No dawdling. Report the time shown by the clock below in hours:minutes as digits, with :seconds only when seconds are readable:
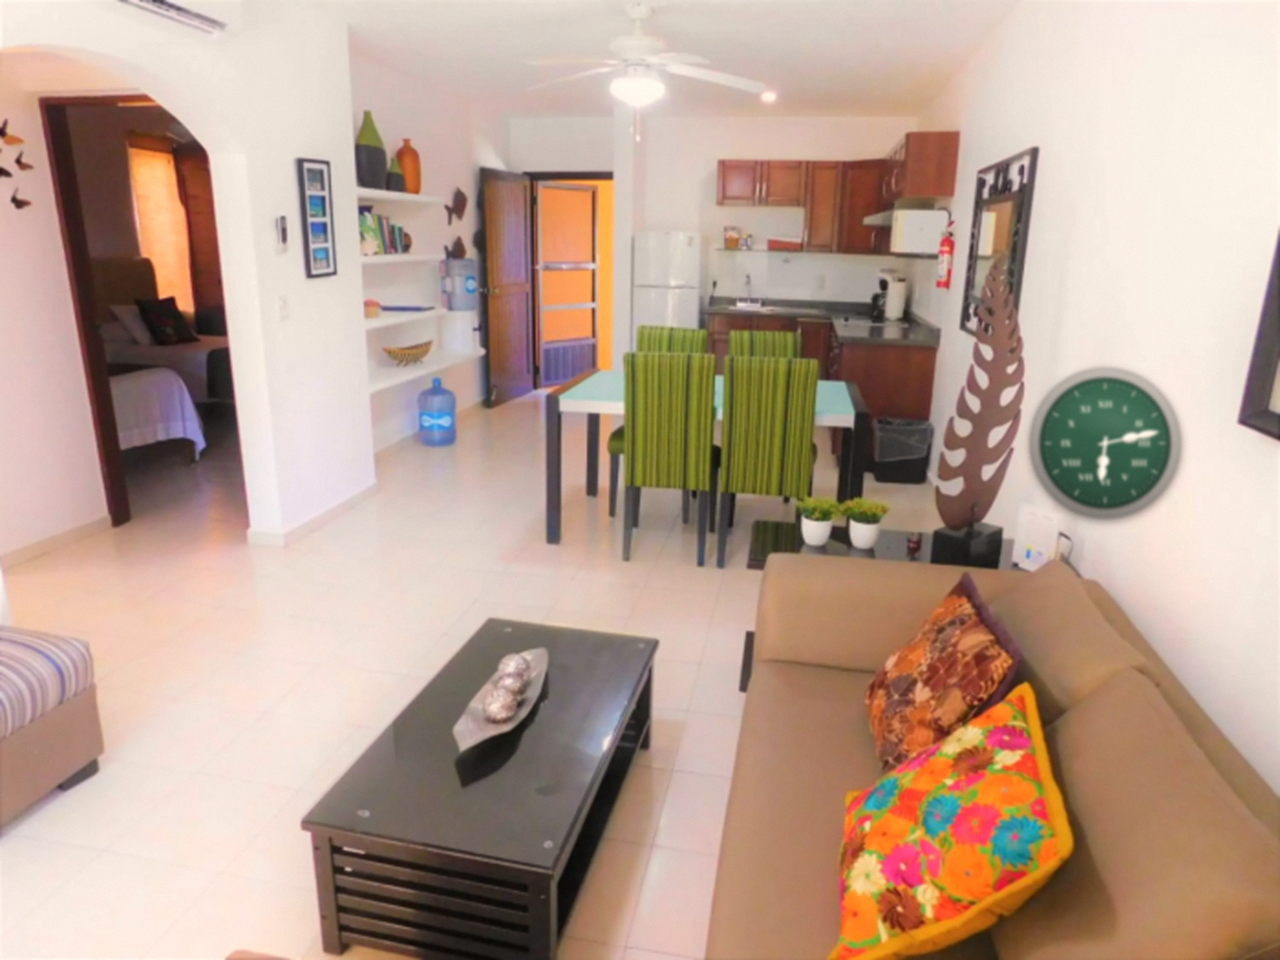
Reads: 6:13
